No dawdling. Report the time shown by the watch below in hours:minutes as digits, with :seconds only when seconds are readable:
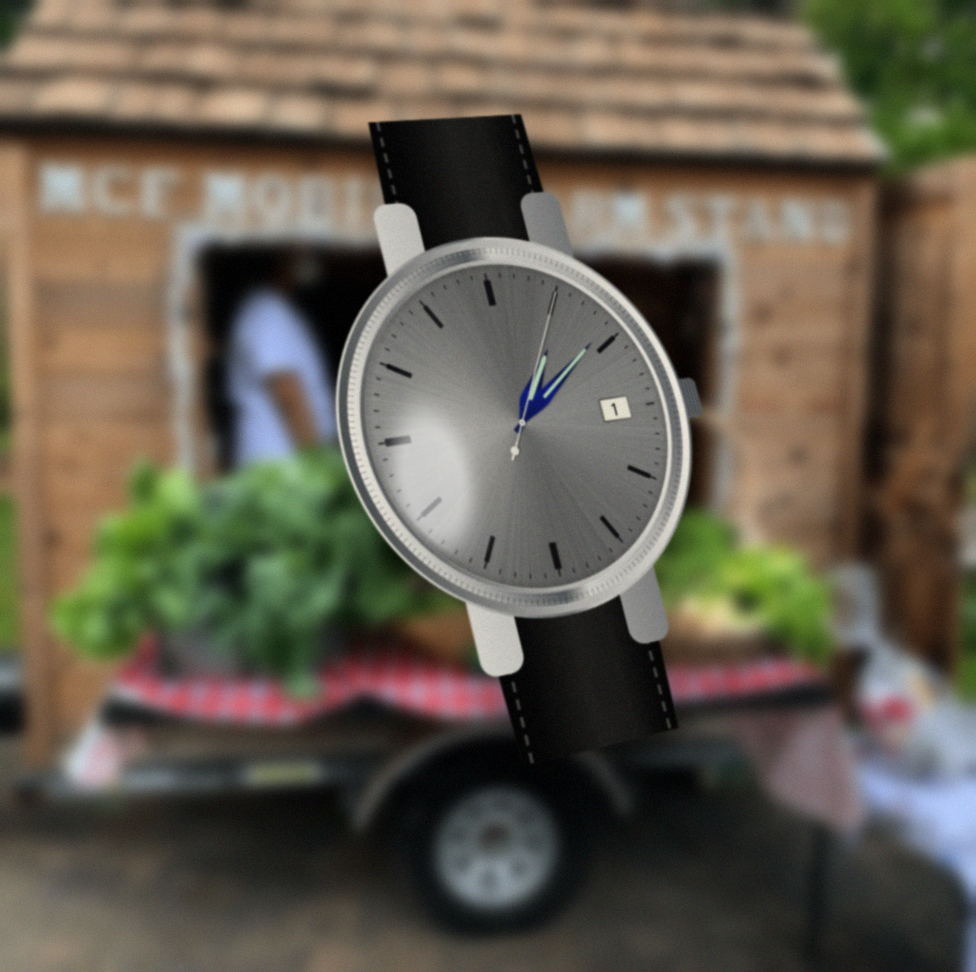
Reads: 1:09:05
